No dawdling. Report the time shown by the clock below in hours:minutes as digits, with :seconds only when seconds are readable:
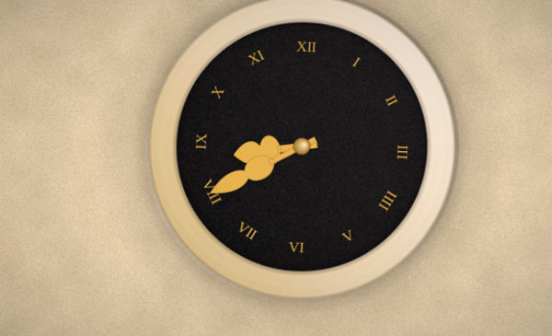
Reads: 8:40
